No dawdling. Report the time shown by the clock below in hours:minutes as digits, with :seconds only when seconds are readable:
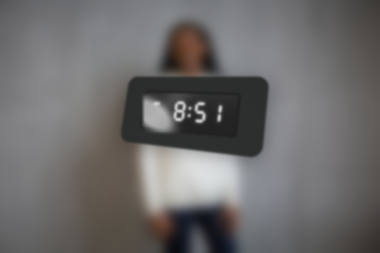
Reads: 8:51
